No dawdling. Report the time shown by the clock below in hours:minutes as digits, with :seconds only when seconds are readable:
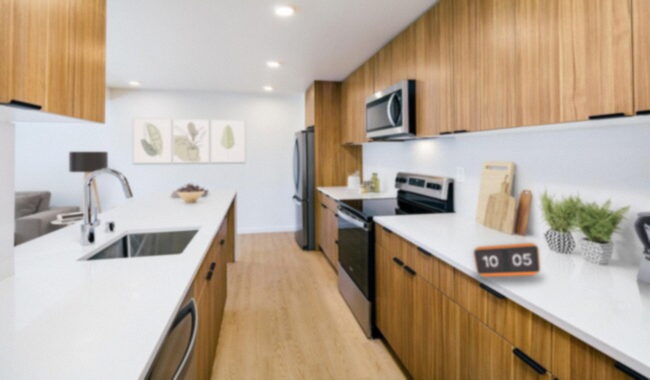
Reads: 10:05
